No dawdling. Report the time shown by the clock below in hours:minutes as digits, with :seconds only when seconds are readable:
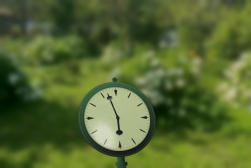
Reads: 5:57
